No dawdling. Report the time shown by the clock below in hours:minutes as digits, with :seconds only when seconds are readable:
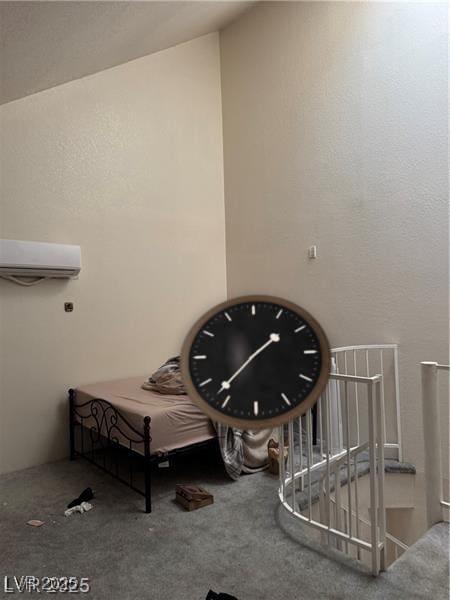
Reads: 1:37
